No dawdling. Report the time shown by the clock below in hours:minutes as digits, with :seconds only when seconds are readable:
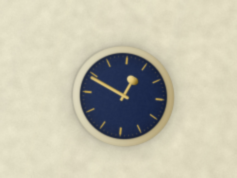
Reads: 12:49
